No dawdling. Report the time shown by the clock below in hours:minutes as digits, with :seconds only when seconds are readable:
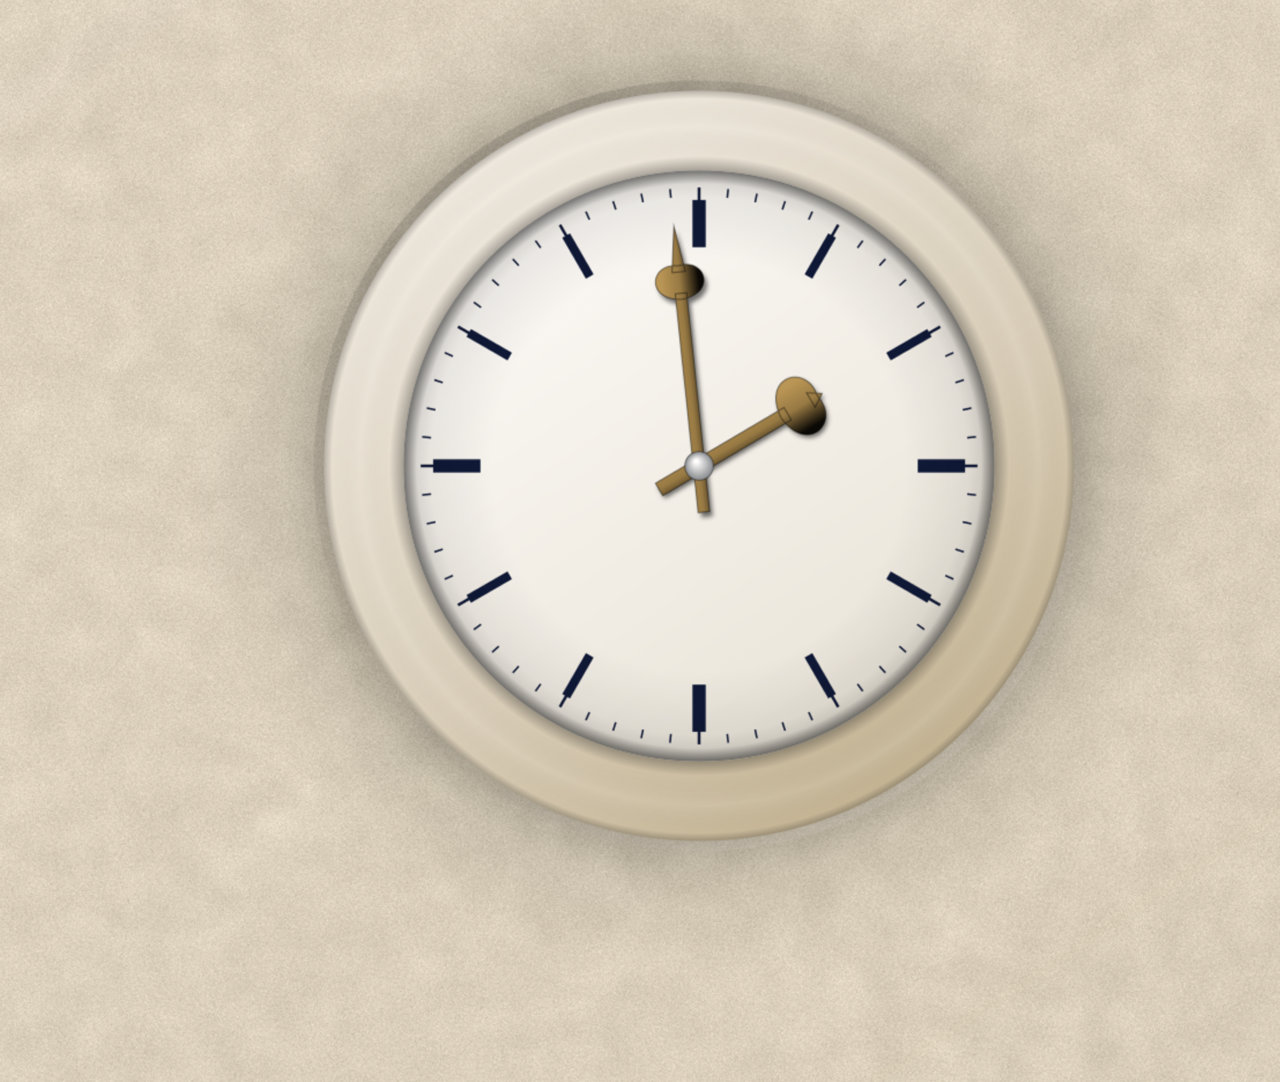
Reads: 1:59
